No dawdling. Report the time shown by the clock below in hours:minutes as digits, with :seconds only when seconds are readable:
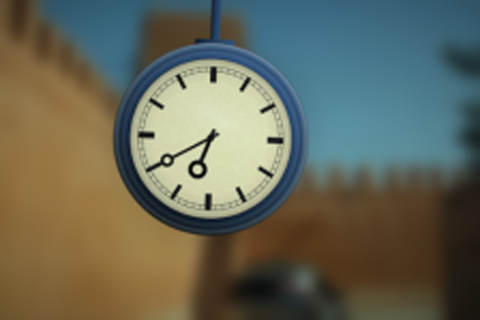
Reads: 6:40
